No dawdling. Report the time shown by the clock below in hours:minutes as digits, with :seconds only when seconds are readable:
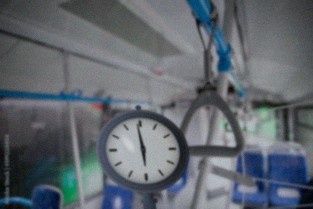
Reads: 5:59
